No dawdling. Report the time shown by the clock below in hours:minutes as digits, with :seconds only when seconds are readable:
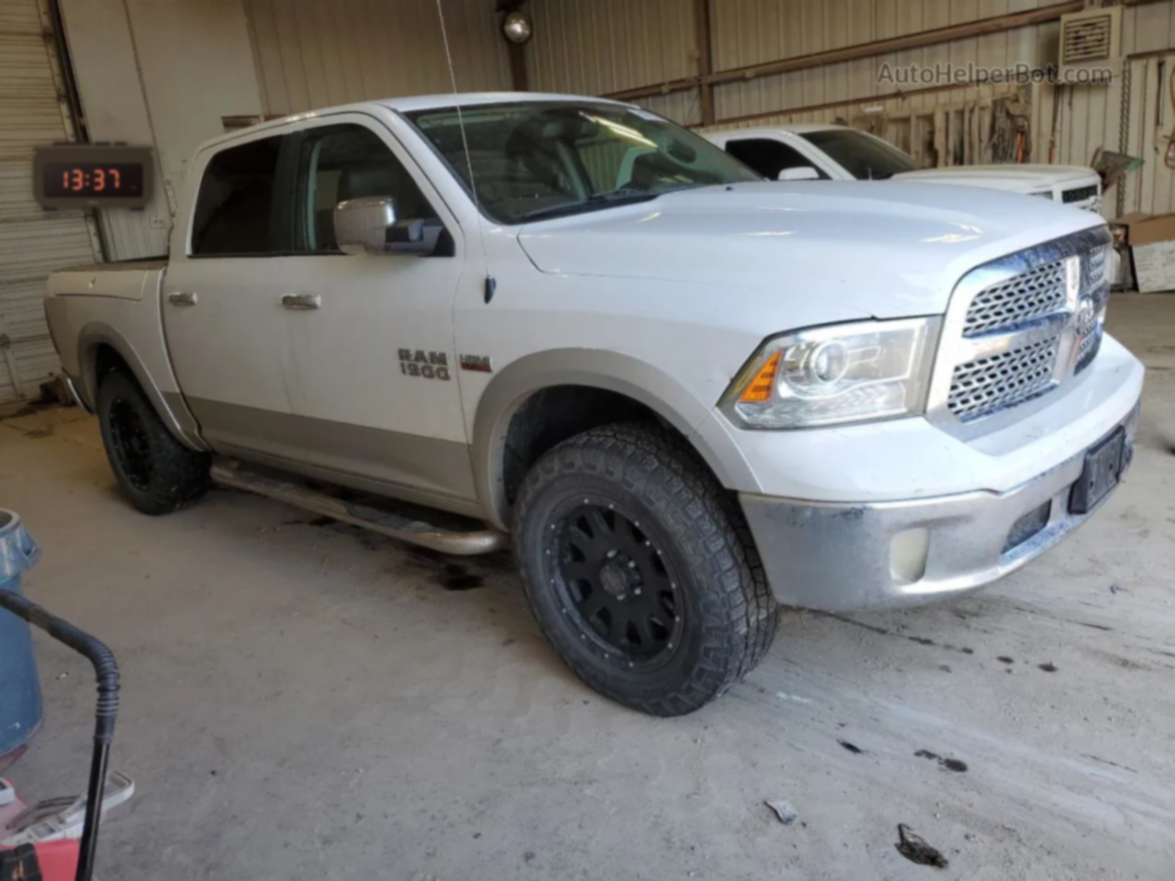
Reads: 13:37
